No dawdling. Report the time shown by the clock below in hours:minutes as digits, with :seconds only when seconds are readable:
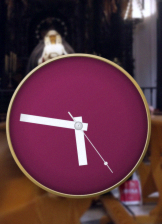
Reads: 5:46:24
